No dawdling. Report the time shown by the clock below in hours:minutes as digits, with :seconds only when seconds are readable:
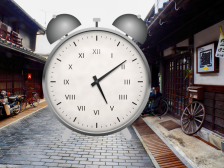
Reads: 5:09
